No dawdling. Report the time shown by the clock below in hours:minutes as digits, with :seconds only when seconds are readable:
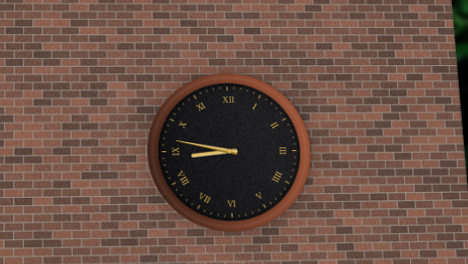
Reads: 8:47
